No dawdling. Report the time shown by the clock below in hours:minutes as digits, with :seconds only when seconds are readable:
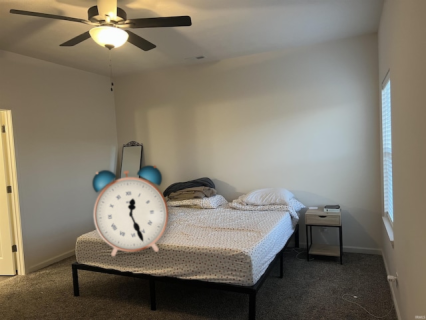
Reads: 12:27
